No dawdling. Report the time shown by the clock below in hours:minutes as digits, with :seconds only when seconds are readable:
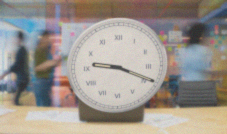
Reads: 9:19
